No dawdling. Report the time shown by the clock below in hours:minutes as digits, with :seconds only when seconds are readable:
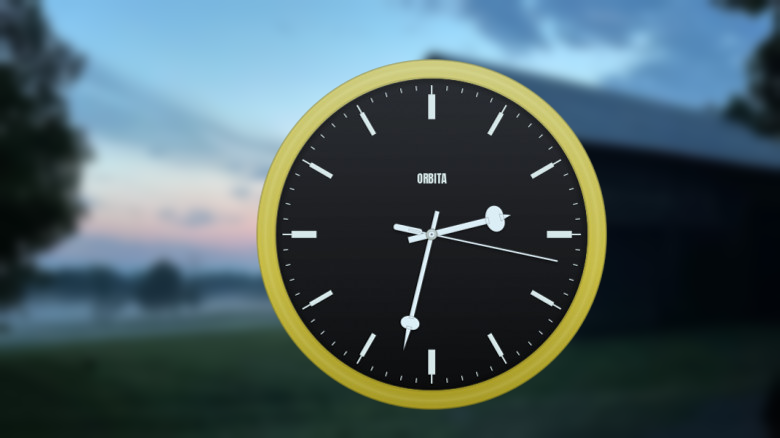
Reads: 2:32:17
